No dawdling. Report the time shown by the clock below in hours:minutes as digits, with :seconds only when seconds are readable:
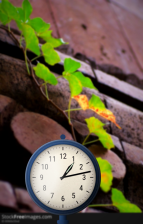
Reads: 1:13
